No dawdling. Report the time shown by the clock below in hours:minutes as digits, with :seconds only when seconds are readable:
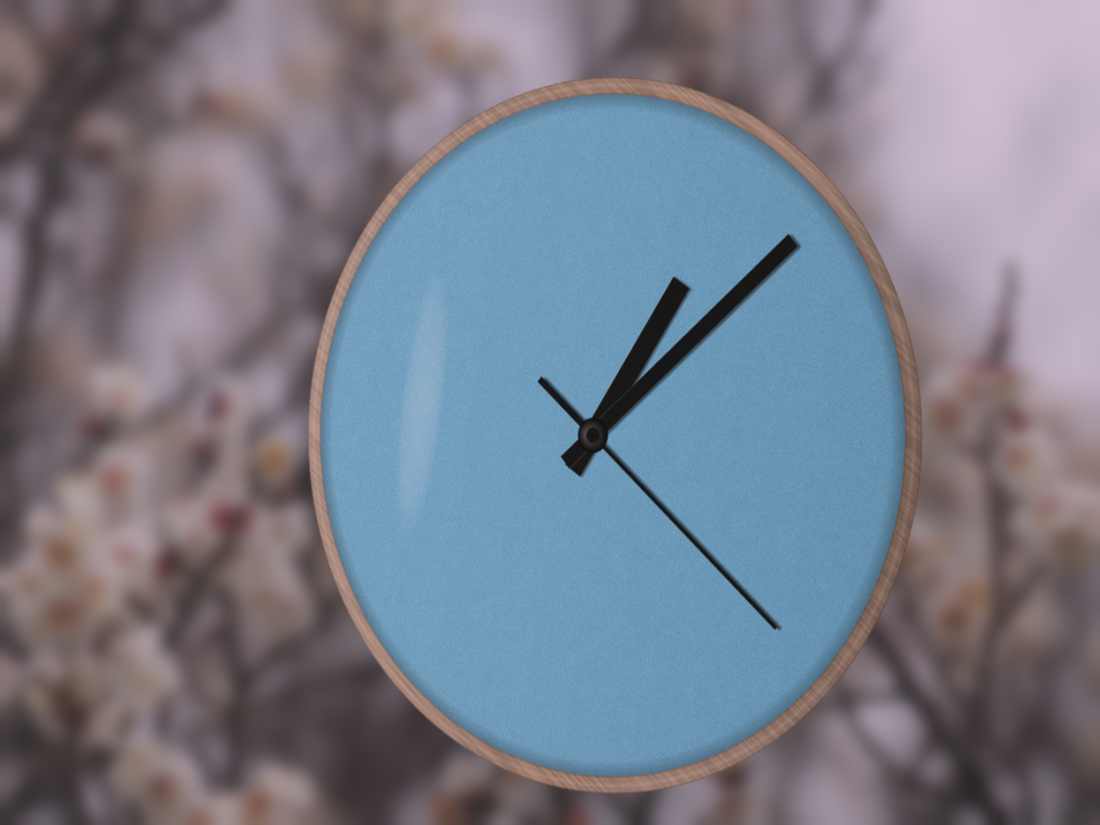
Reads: 1:08:22
